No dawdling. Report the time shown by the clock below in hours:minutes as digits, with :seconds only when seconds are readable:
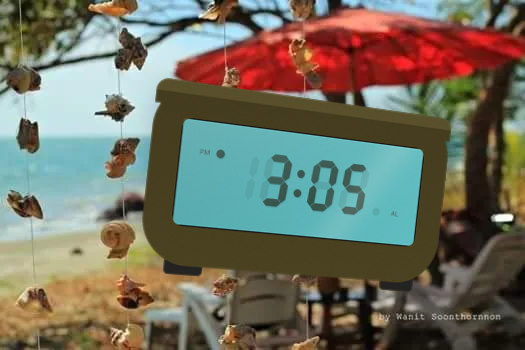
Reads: 3:05
